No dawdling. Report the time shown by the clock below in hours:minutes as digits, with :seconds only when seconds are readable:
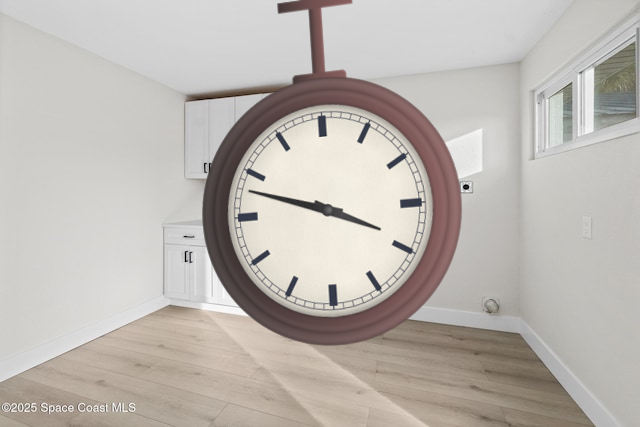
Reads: 3:48
